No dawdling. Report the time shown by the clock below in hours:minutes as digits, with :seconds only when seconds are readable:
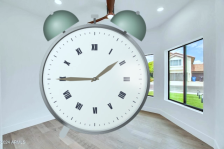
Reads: 1:45
